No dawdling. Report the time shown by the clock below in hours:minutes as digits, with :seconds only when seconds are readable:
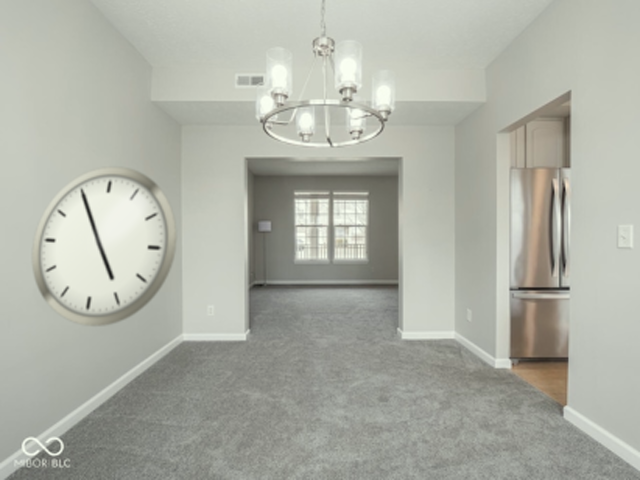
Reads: 4:55
